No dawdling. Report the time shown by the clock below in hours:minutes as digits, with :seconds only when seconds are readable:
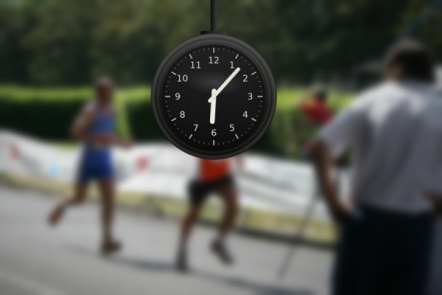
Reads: 6:07
